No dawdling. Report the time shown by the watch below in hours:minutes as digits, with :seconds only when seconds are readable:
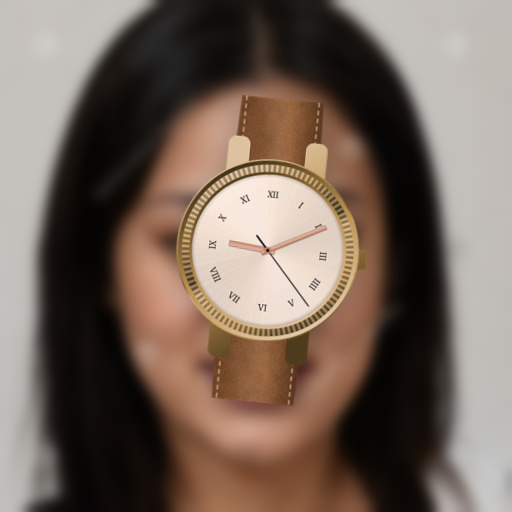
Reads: 9:10:23
